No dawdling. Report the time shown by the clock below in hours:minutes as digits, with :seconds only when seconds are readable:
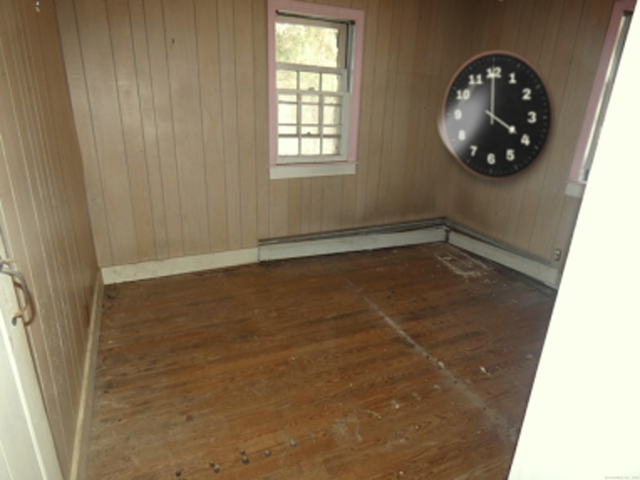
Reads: 4:00
